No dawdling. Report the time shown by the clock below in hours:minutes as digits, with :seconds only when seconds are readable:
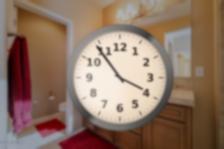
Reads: 3:54
